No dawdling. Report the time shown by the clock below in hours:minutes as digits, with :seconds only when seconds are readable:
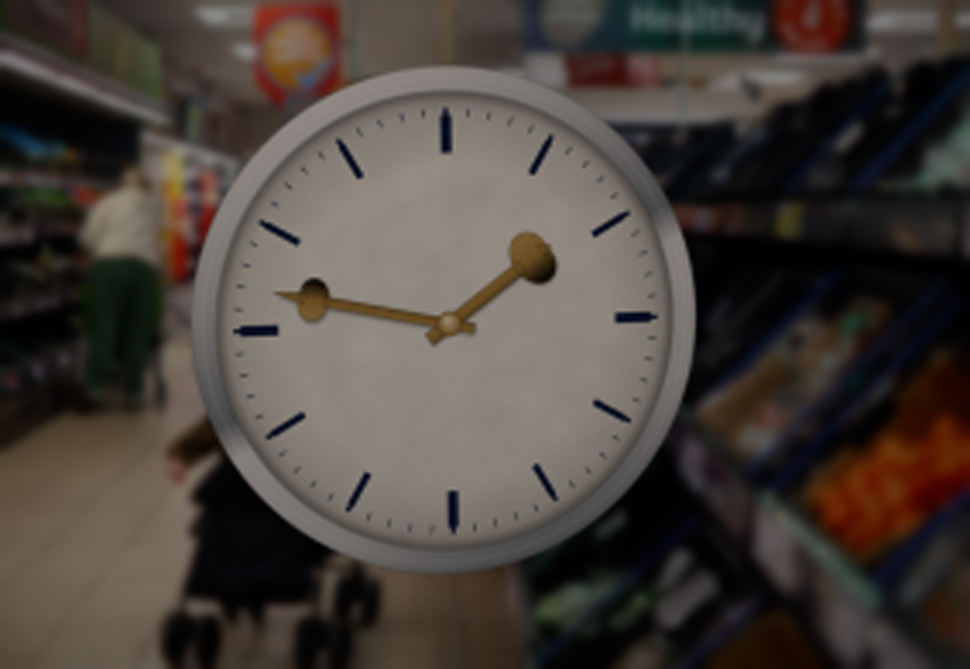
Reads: 1:47
